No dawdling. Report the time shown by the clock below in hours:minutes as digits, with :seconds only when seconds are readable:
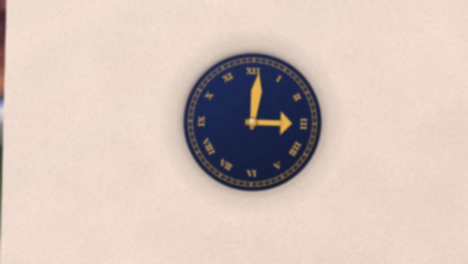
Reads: 3:01
